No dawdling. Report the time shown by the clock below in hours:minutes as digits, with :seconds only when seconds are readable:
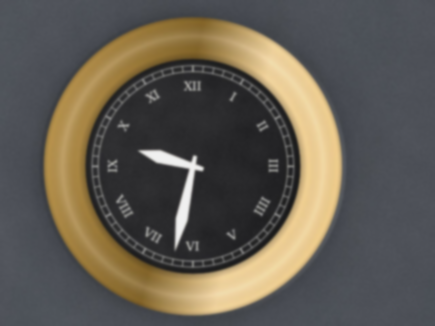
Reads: 9:32
